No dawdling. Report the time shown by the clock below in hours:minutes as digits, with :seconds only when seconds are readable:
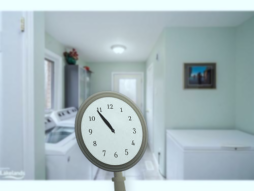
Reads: 10:54
